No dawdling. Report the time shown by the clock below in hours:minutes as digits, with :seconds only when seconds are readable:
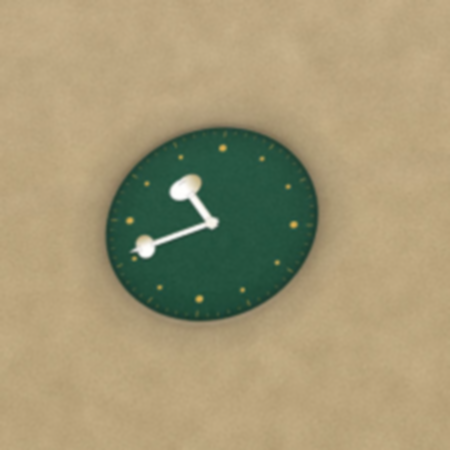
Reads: 10:41
